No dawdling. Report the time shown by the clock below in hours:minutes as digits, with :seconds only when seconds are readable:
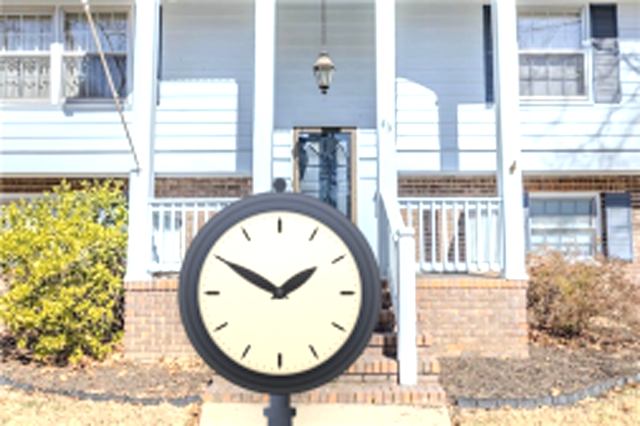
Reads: 1:50
